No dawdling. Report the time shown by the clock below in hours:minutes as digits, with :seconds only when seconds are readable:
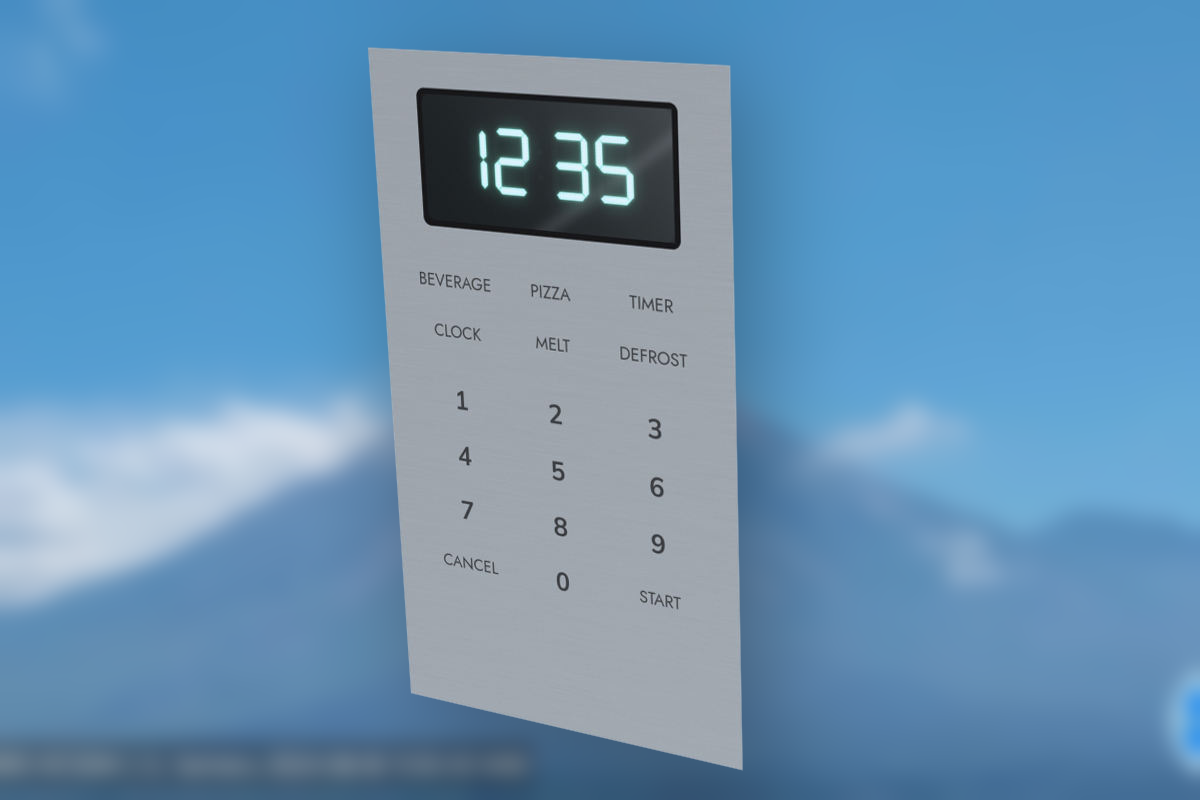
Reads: 12:35
